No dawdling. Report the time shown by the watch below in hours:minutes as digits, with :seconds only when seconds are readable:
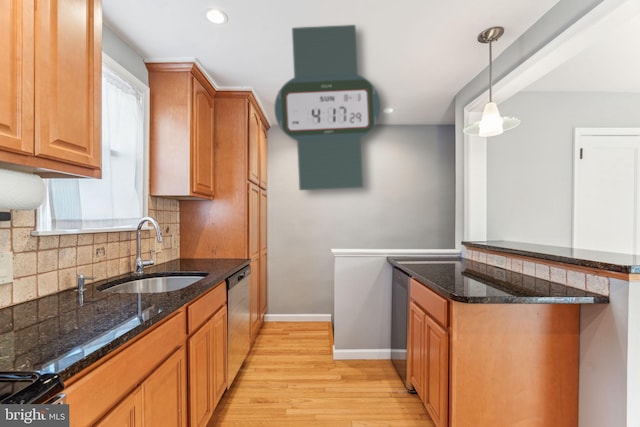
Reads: 4:17:29
